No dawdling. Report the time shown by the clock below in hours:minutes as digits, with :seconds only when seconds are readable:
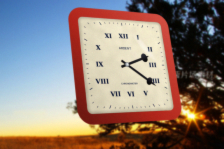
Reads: 2:21
